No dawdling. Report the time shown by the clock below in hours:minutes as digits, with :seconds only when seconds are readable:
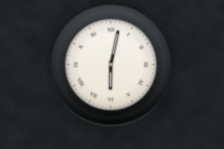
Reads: 6:02
